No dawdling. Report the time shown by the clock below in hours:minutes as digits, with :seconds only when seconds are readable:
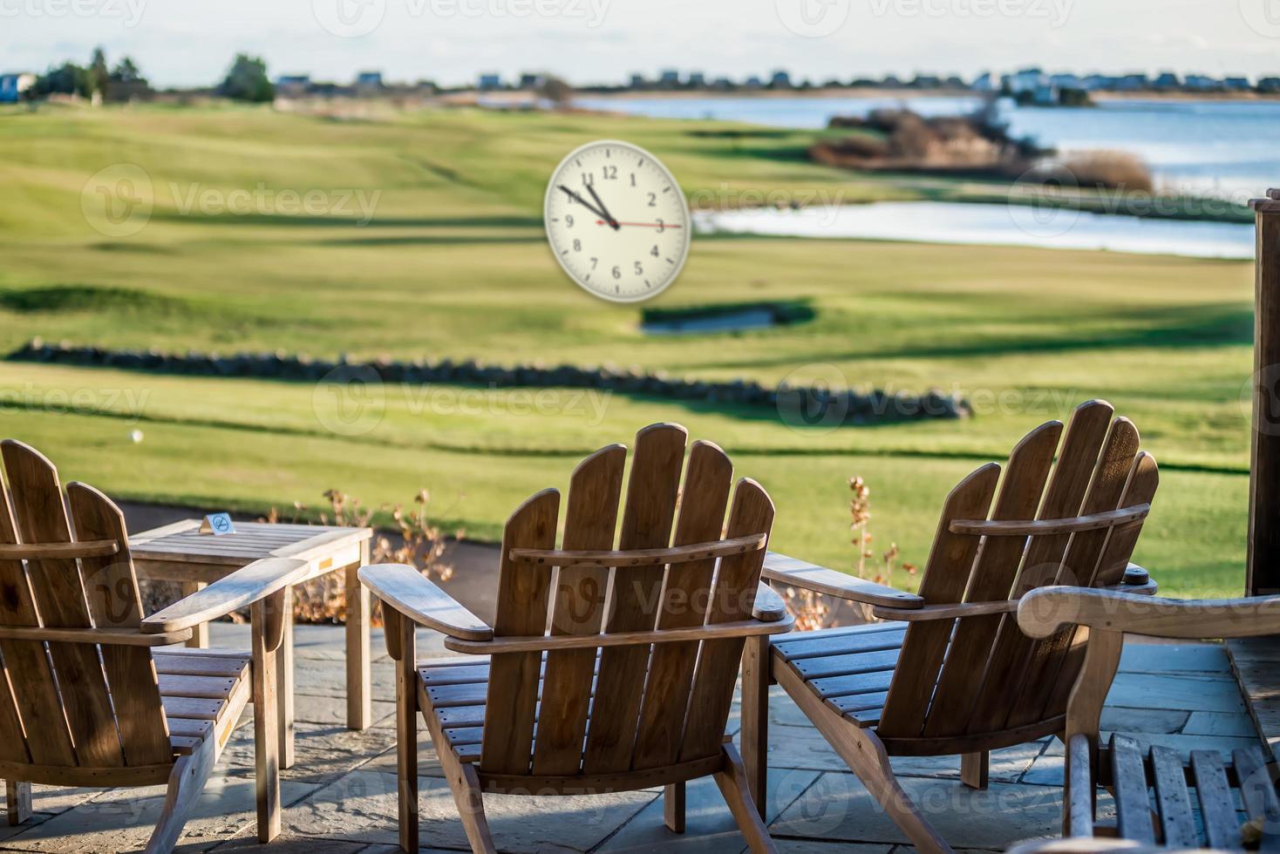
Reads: 10:50:15
